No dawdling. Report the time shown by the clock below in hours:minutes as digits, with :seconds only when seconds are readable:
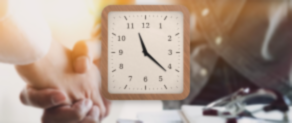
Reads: 11:22
